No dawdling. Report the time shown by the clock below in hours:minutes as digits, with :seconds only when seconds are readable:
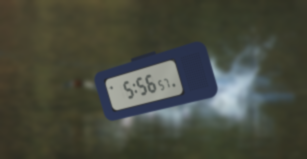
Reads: 5:56
